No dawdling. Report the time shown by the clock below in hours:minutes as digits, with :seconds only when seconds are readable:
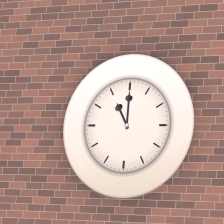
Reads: 11:00
